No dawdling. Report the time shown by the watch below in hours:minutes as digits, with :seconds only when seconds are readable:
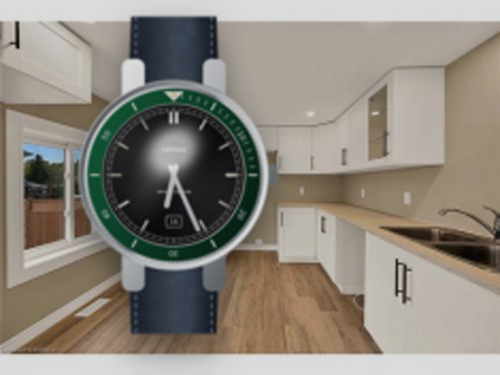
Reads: 6:26
